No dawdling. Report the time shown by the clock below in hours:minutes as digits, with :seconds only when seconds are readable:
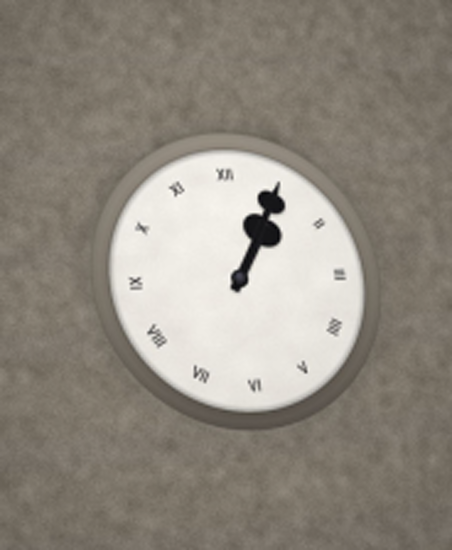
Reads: 1:05
